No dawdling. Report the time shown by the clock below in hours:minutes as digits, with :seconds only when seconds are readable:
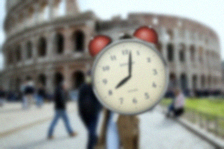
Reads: 8:02
